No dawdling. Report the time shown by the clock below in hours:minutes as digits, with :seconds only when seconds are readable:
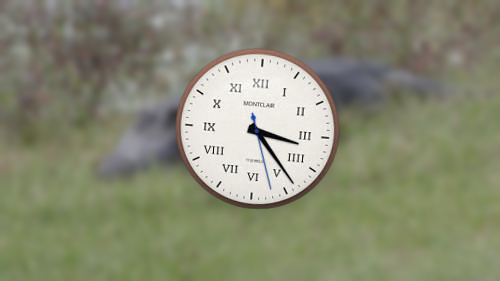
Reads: 3:23:27
